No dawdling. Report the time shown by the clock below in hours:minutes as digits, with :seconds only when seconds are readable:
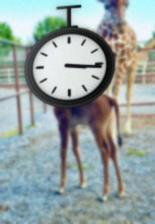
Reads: 3:16
